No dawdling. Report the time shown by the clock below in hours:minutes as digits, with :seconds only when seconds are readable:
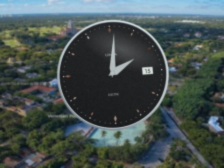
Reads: 2:01
